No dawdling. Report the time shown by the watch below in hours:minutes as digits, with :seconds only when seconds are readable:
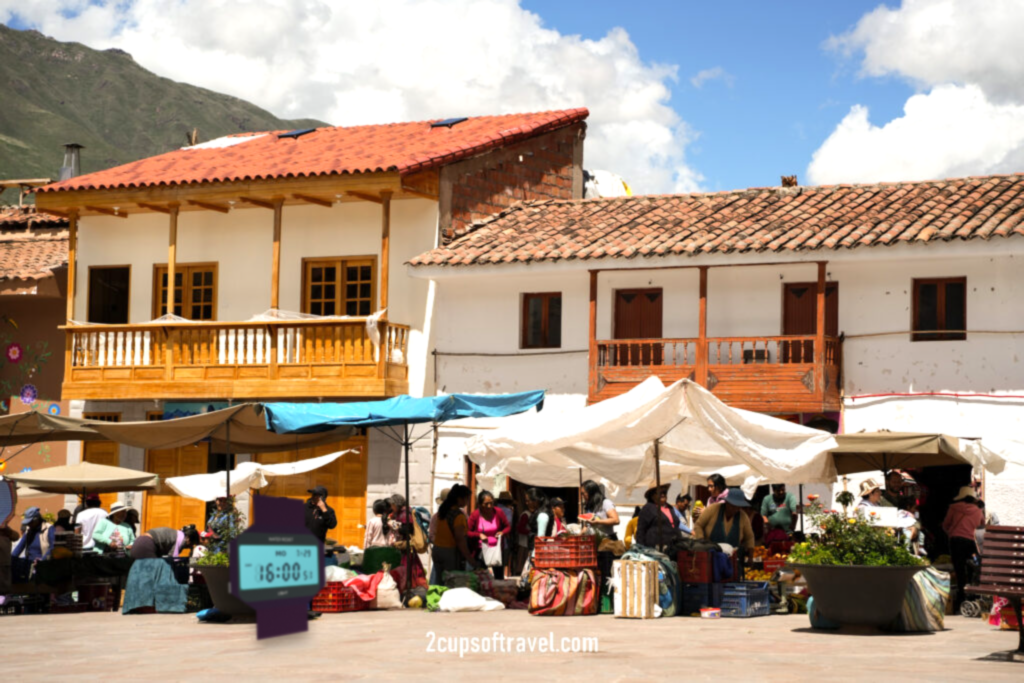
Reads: 16:00
